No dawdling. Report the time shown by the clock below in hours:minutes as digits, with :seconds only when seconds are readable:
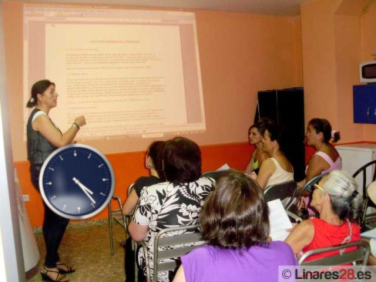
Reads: 4:24
